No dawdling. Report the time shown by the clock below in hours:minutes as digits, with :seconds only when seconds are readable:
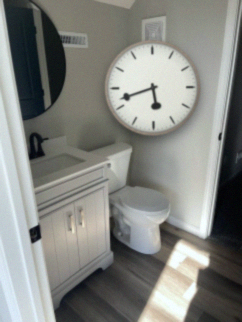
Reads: 5:42
